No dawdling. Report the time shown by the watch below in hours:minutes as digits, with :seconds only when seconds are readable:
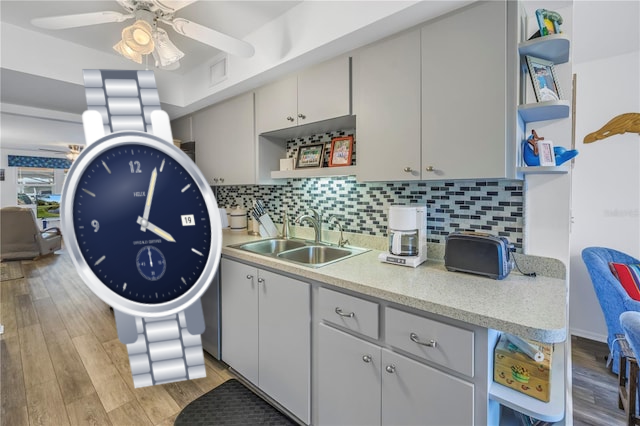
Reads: 4:04
